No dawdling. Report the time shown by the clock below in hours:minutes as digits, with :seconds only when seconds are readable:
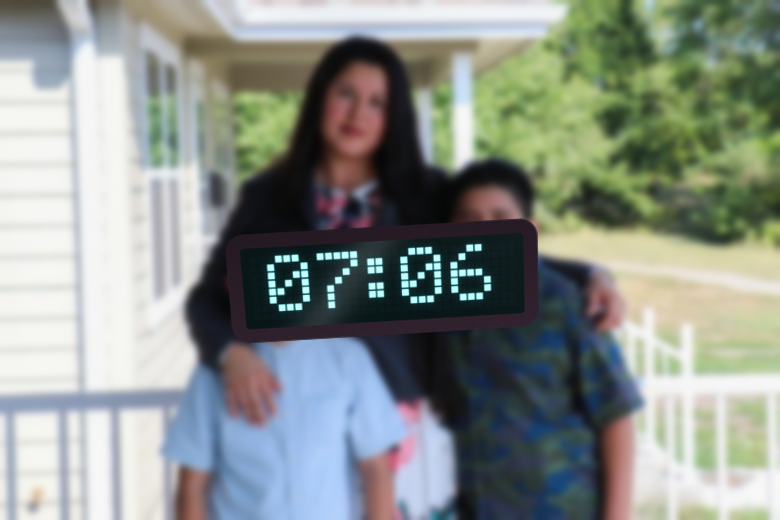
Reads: 7:06
